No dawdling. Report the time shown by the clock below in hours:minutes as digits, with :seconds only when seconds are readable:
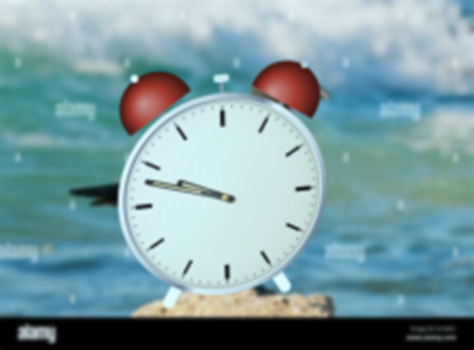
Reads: 9:48
